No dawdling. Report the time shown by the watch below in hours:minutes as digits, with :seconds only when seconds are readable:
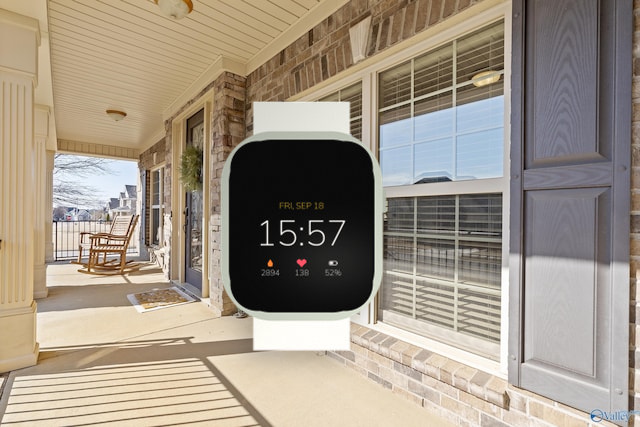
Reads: 15:57
